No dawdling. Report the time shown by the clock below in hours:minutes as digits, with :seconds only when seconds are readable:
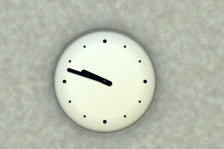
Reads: 9:48
